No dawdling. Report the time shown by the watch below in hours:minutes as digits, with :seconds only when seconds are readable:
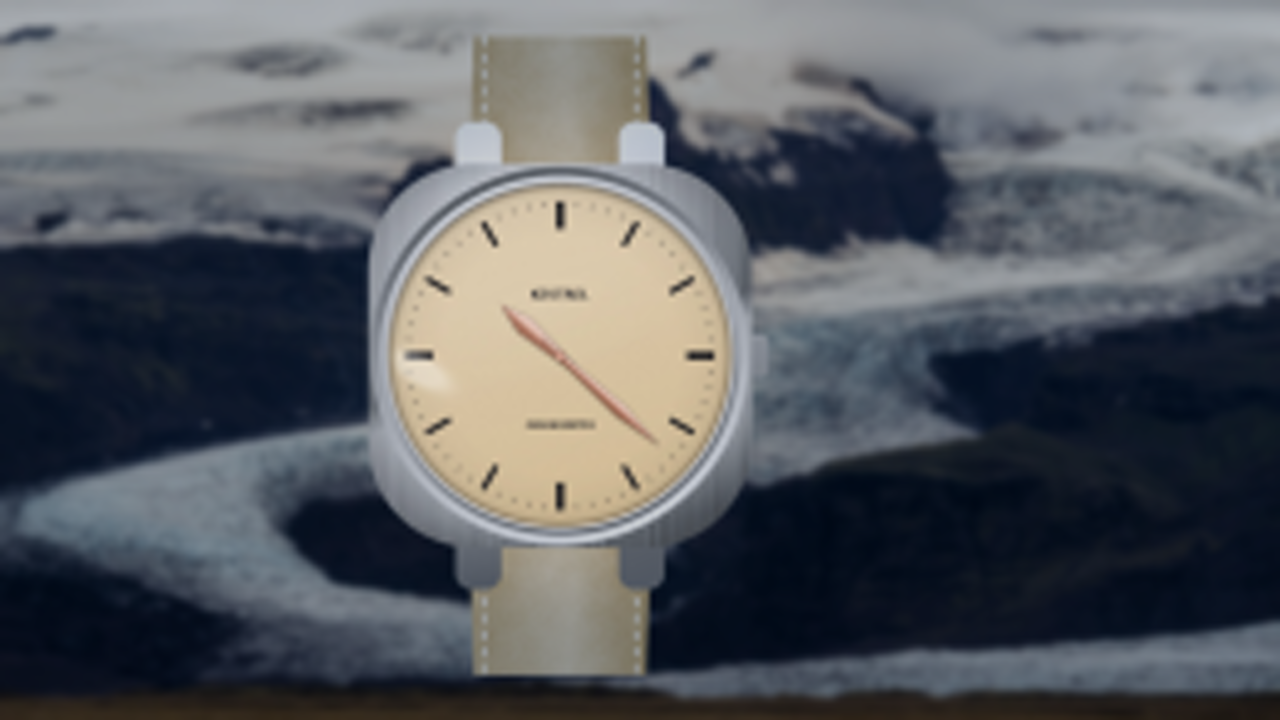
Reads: 10:22
